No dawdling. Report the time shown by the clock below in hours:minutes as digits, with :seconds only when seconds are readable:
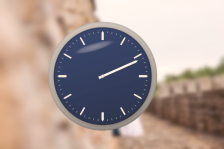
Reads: 2:11
